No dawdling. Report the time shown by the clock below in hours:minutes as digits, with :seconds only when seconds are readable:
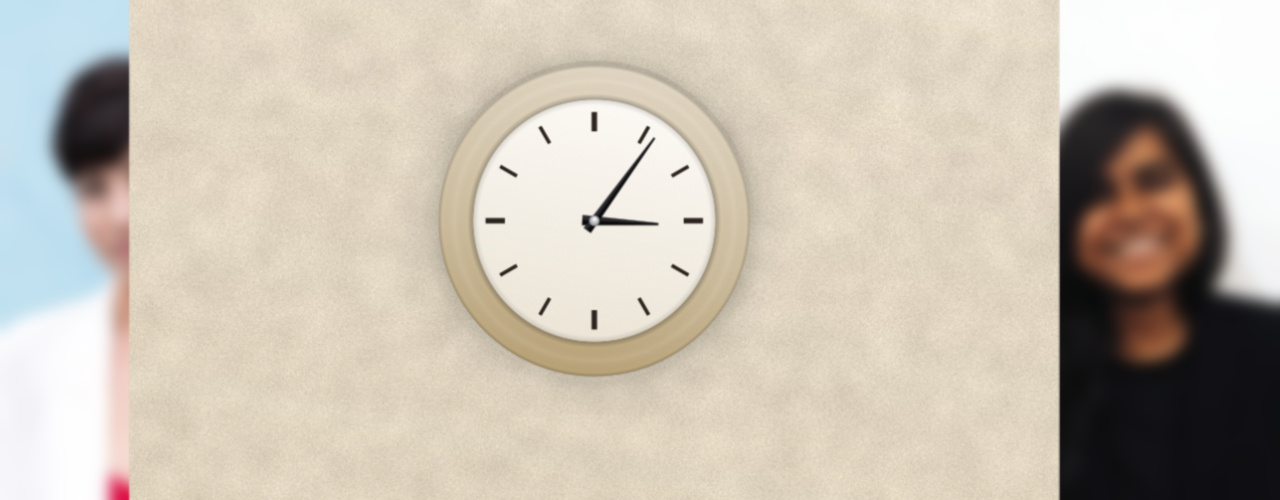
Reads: 3:06
